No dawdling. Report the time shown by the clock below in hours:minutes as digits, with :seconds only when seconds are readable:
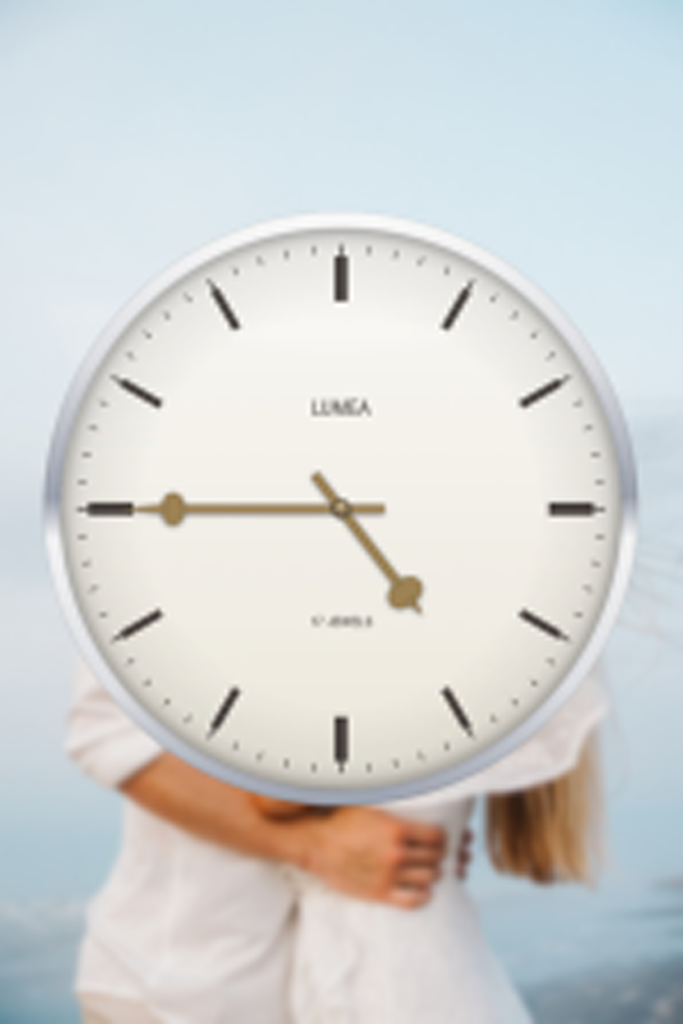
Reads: 4:45
